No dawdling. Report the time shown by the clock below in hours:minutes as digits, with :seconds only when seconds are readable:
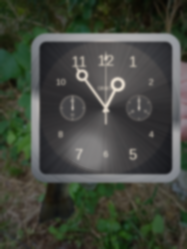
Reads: 12:54
